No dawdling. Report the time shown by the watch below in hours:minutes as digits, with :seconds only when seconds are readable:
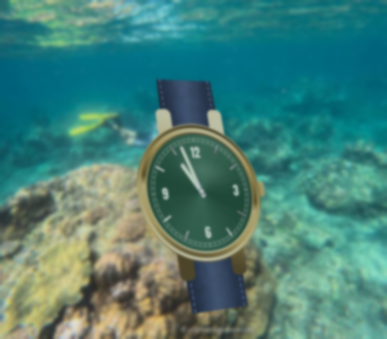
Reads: 10:57
